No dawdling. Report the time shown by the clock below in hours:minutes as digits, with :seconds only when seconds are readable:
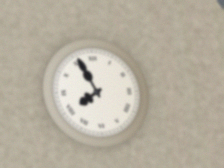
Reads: 7:56
